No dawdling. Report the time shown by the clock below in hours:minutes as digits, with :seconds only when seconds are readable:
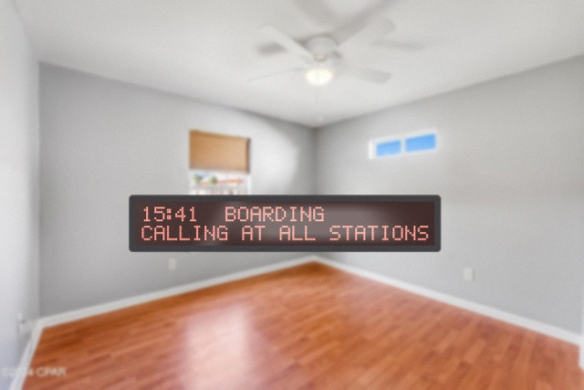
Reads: 15:41
